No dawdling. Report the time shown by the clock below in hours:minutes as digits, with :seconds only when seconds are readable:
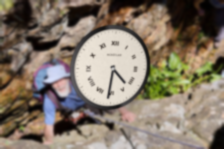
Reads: 4:31
